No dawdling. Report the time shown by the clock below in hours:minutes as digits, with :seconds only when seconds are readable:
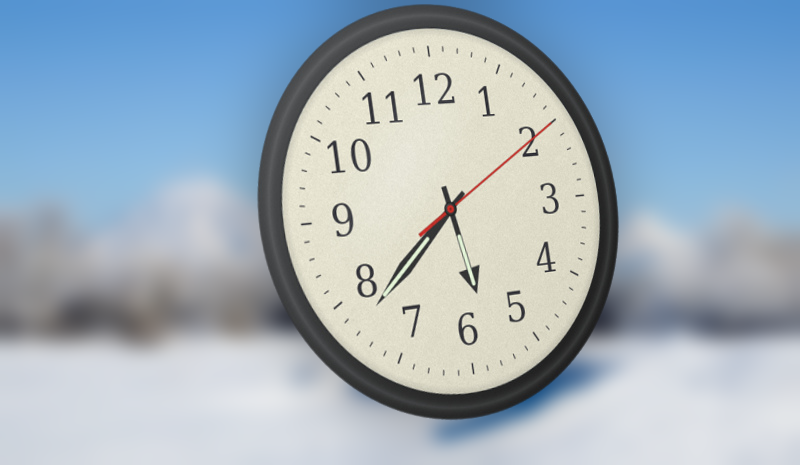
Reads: 5:38:10
